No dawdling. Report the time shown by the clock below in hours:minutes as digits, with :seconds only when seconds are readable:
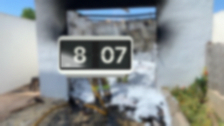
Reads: 8:07
